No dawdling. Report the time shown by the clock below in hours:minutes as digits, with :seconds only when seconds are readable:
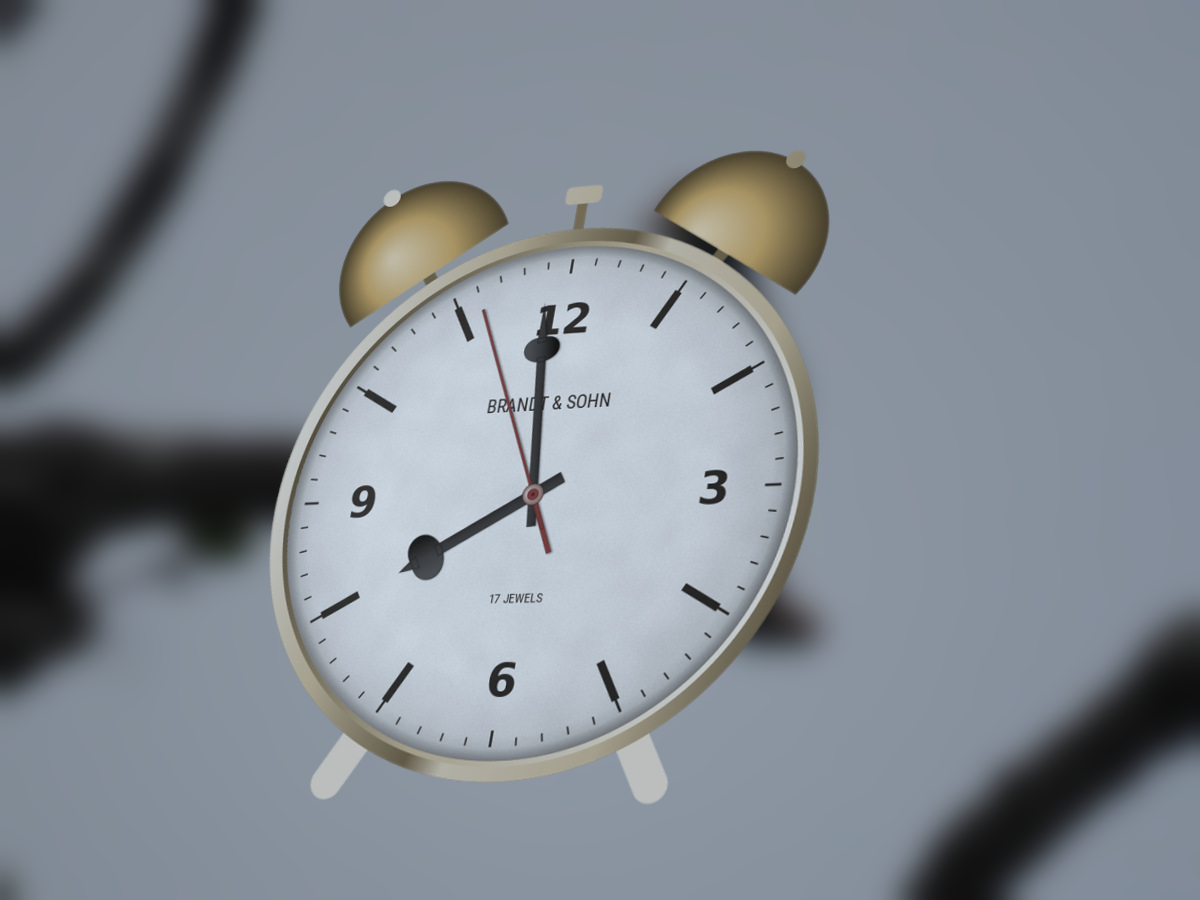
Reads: 7:58:56
